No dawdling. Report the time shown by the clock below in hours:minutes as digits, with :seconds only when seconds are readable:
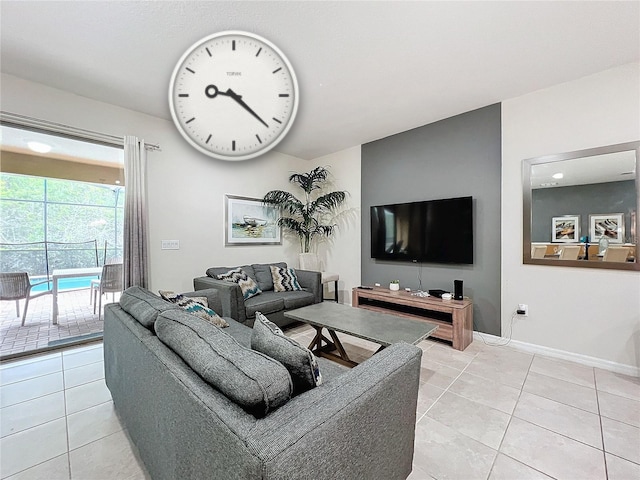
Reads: 9:22
